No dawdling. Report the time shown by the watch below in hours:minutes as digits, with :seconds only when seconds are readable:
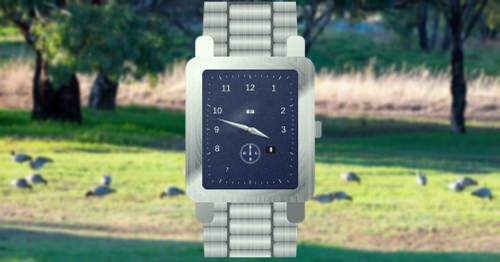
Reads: 3:48
